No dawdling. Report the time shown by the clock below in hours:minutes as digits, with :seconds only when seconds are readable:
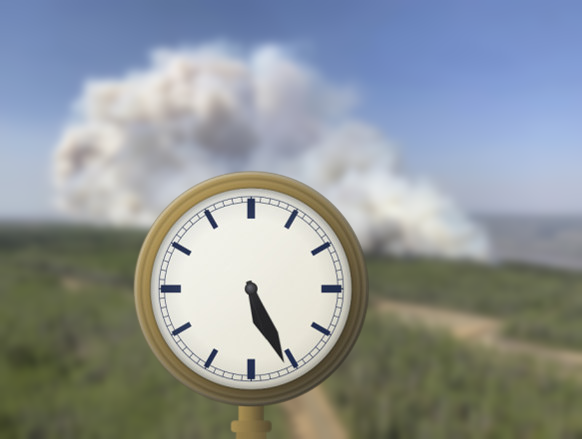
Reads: 5:26
